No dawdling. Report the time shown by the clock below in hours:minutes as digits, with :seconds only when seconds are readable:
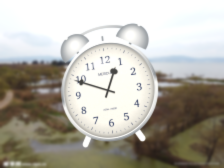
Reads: 12:49
